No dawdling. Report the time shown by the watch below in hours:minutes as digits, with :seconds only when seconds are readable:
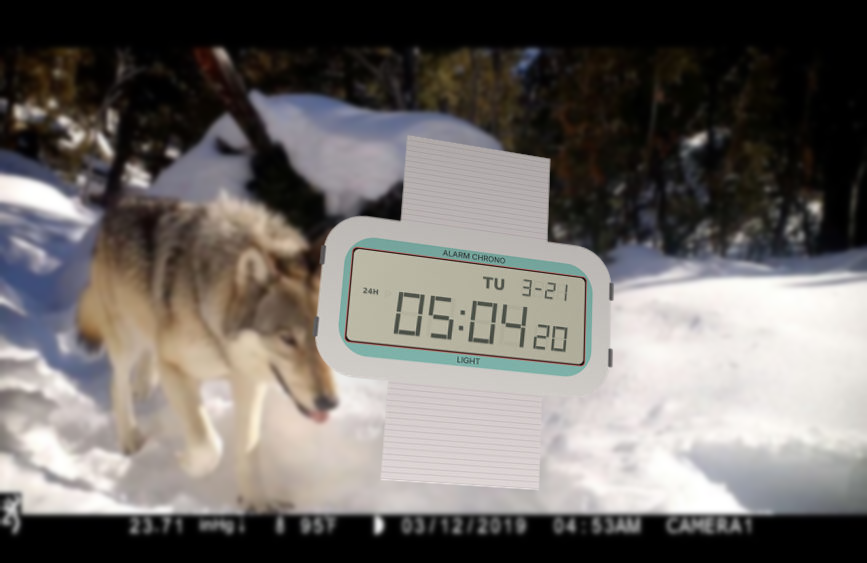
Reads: 5:04:20
